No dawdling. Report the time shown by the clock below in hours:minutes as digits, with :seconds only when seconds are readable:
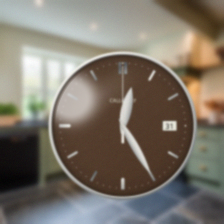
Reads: 12:25:00
